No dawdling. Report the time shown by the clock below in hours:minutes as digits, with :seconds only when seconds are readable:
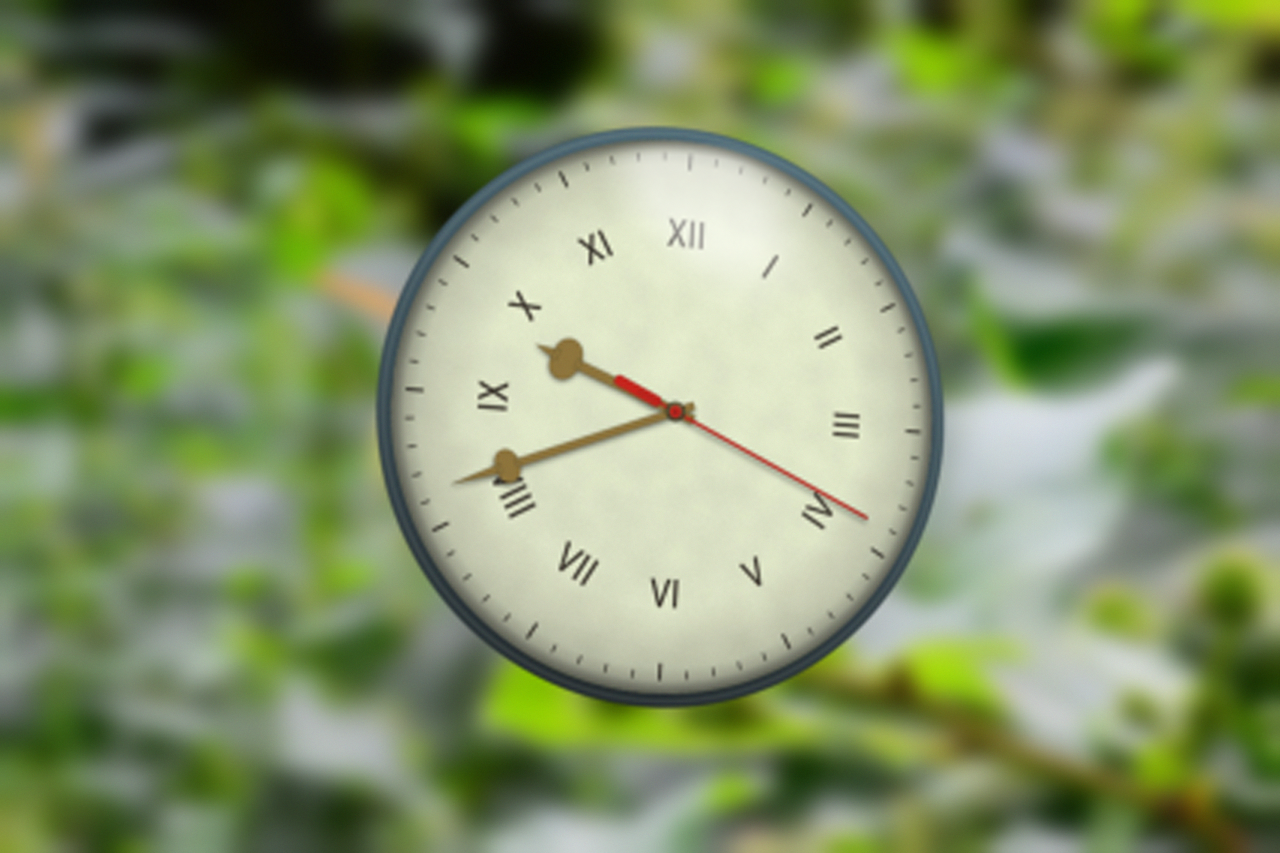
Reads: 9:41:19
